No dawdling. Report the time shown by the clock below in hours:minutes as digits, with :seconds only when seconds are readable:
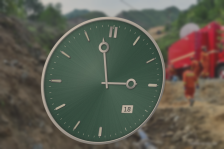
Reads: 2:58
